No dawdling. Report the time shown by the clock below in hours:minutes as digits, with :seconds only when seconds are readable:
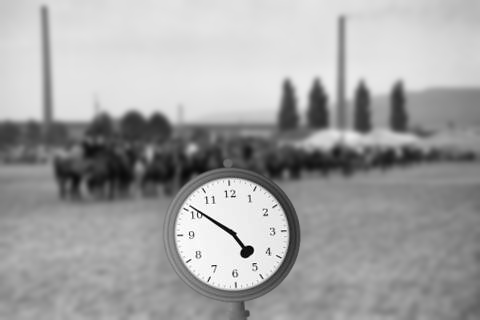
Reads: 4:51
